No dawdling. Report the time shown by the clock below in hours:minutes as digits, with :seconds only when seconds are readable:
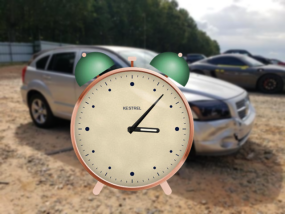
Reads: 3:07
